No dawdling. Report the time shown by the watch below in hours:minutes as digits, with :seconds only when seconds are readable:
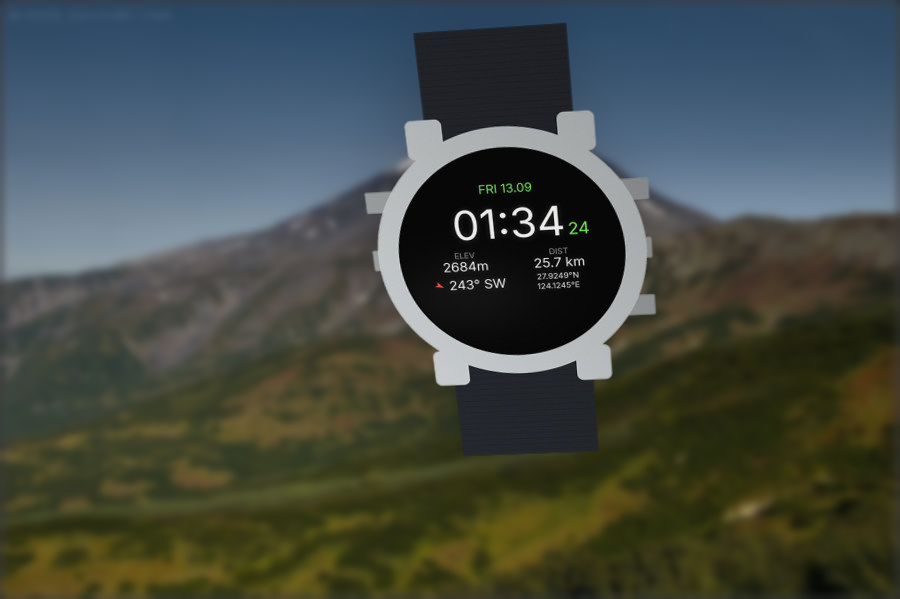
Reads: 1:34:24
